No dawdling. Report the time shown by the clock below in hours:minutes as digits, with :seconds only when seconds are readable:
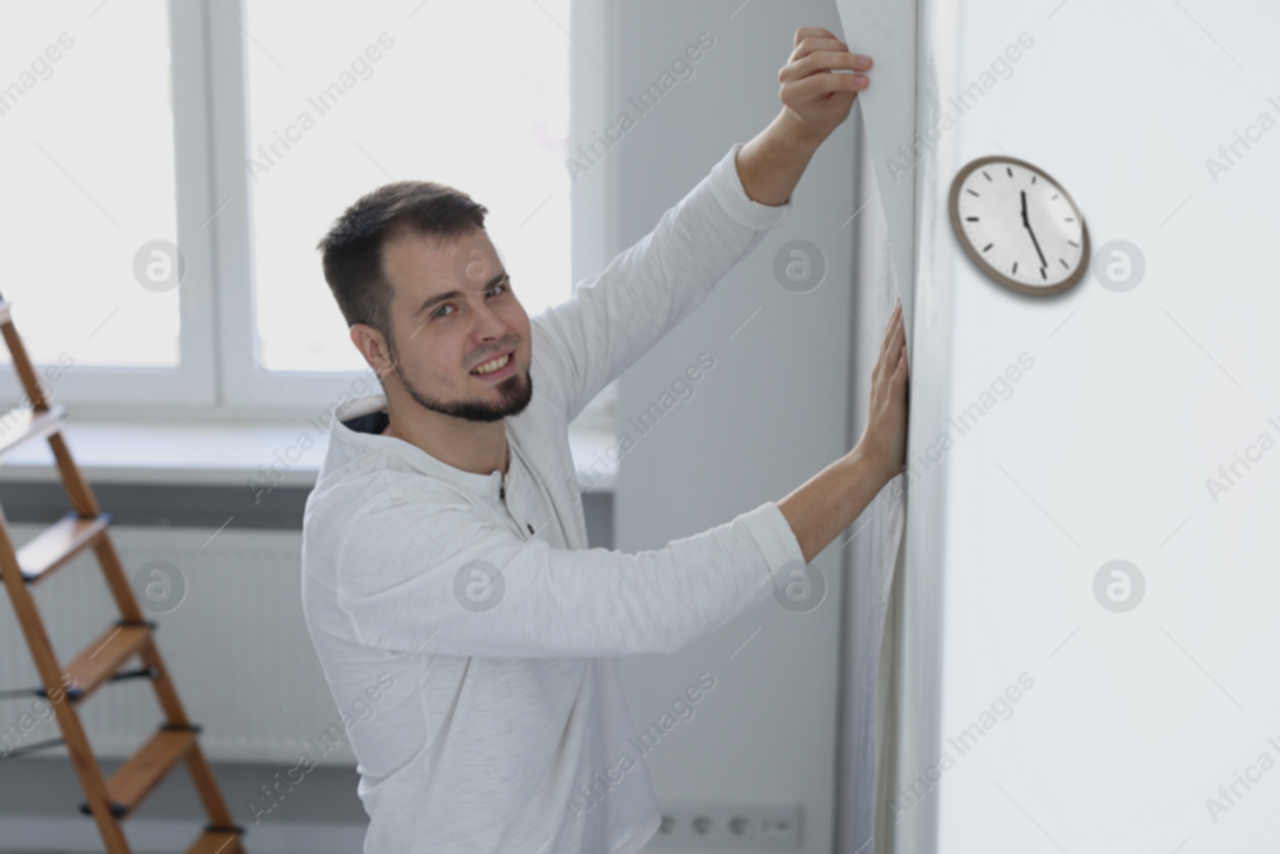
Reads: 12:29
